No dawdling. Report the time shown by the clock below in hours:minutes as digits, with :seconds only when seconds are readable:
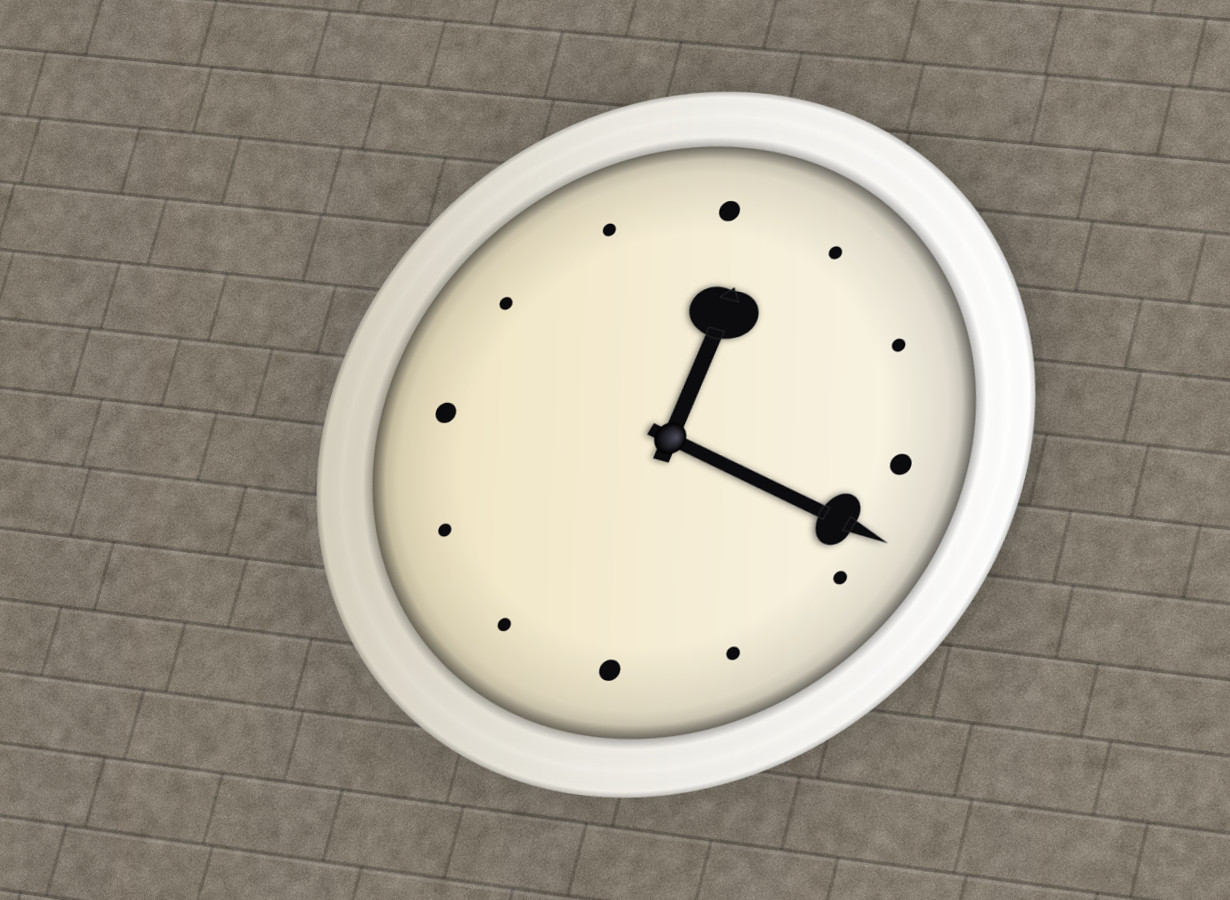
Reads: 12:18
